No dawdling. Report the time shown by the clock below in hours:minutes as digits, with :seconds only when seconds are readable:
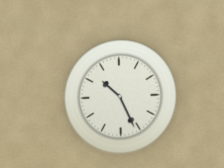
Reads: 10:26
